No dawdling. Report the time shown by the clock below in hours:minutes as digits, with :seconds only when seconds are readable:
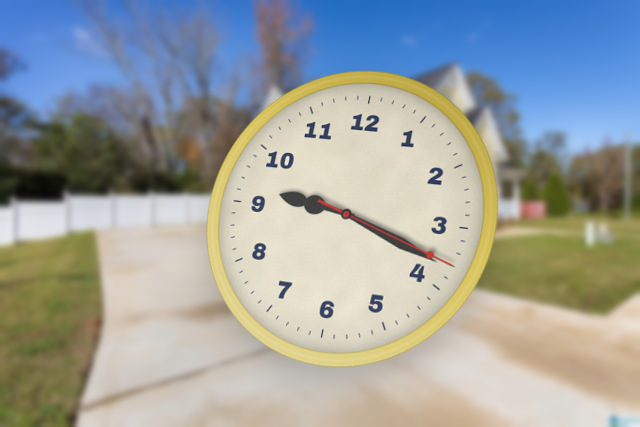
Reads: 9:18:18
